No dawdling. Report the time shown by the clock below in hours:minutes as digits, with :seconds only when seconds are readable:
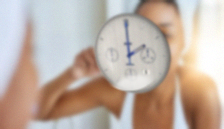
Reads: 2:00
